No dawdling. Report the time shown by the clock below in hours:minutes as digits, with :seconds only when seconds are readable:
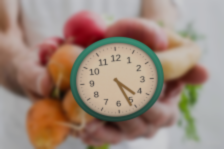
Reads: 4:26
